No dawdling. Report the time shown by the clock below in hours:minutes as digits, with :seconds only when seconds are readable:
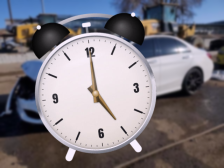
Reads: 5:00
